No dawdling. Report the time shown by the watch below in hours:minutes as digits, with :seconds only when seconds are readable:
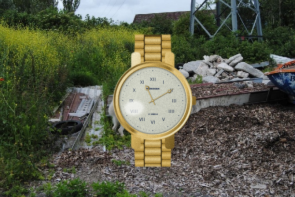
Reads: 11:10
